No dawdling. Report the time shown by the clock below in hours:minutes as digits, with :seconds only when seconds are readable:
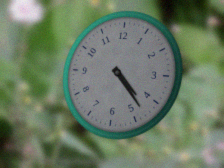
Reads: 4:23
